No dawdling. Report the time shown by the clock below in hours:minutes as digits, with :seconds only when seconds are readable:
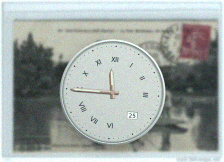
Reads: 11:45
